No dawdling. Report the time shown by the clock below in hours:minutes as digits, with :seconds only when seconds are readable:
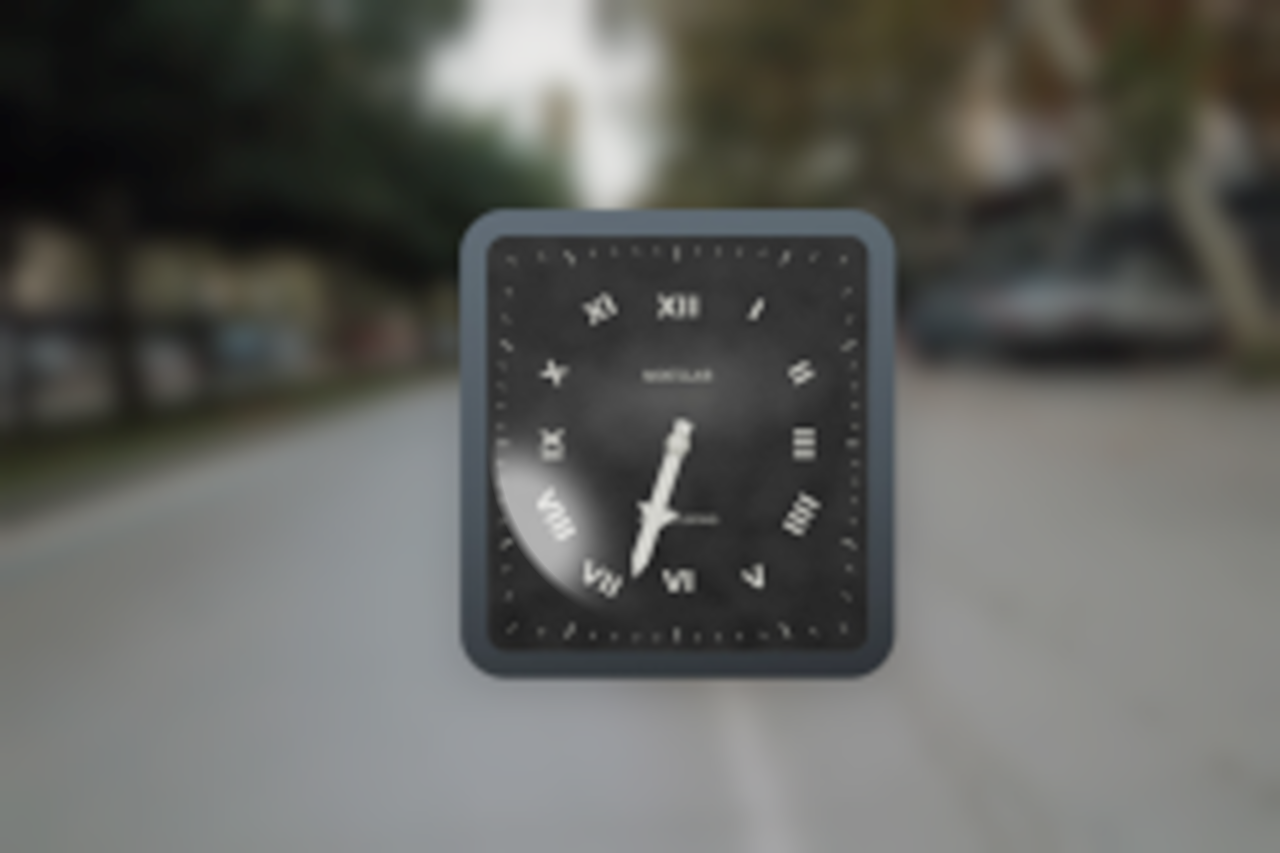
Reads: 6:33
